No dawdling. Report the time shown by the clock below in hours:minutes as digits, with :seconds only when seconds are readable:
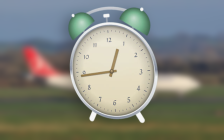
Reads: 12:44
